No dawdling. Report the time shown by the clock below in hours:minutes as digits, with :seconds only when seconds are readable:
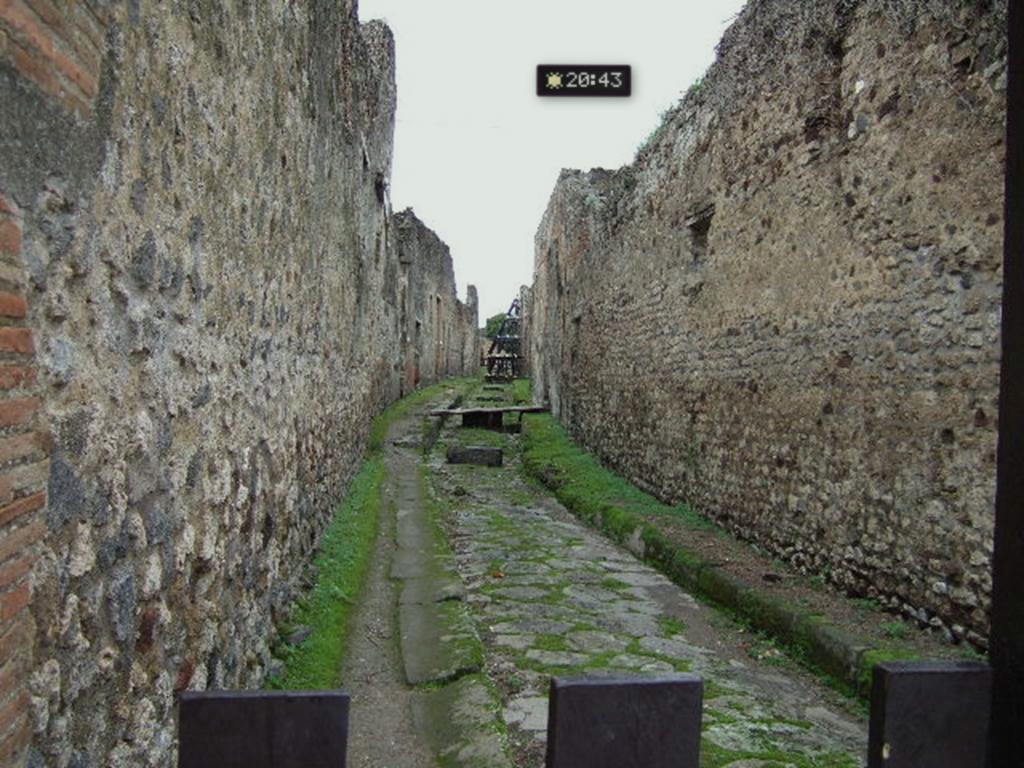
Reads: 20:43
